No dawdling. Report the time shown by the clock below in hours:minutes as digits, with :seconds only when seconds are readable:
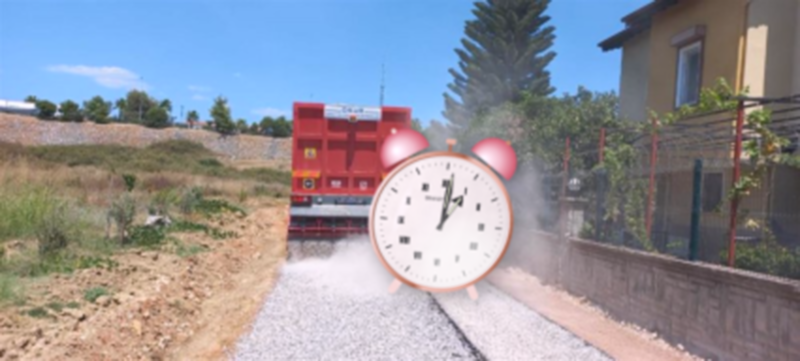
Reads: 1:01
